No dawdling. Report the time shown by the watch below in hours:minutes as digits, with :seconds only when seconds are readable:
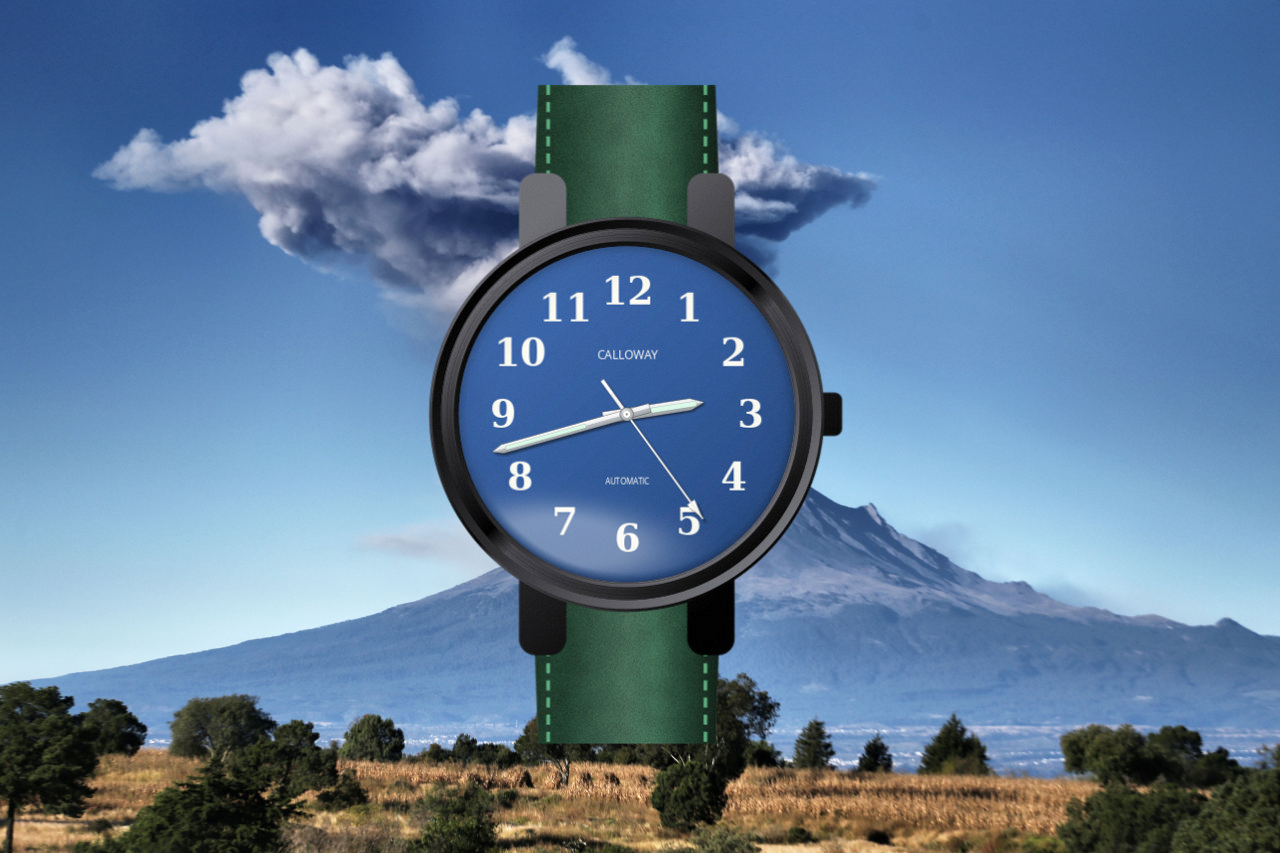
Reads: 2:42:24
